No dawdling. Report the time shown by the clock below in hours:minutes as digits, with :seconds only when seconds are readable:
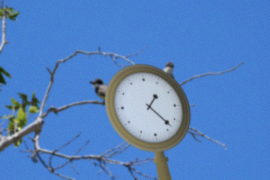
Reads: 1:23
